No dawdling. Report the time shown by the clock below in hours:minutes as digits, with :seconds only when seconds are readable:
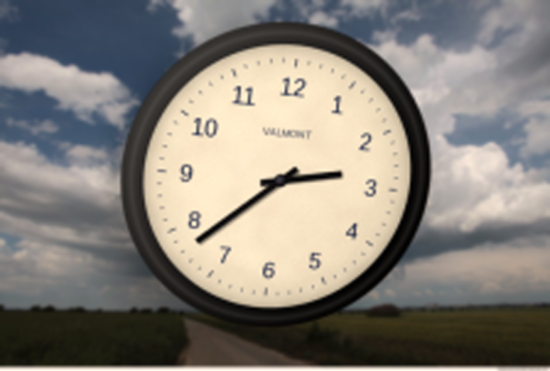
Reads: 2:38
